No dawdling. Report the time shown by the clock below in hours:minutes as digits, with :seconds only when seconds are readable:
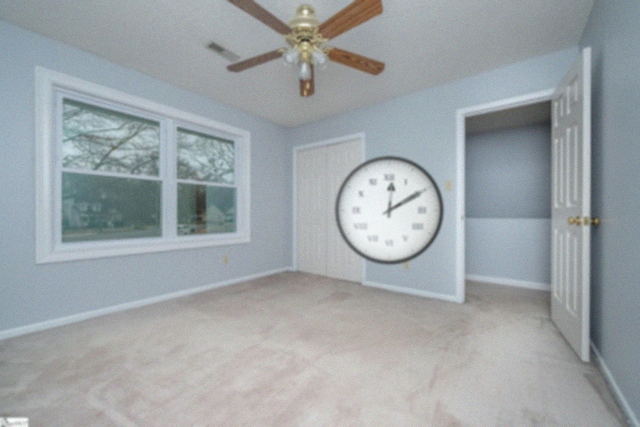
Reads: 12:10
